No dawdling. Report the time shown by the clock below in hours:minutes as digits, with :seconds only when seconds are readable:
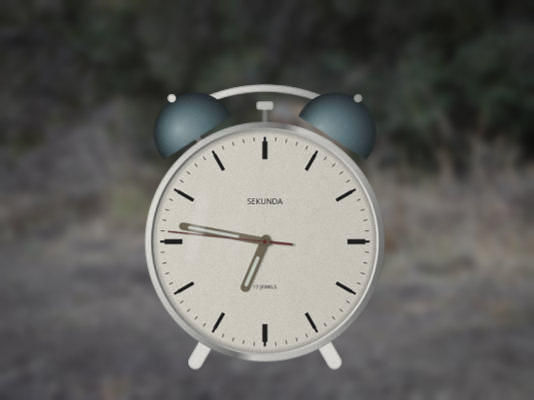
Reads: 6:46:46
